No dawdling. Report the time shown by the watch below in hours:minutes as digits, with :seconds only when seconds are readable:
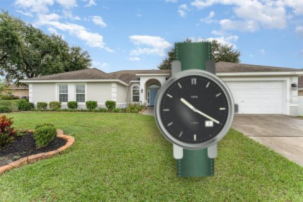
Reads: 10:20
